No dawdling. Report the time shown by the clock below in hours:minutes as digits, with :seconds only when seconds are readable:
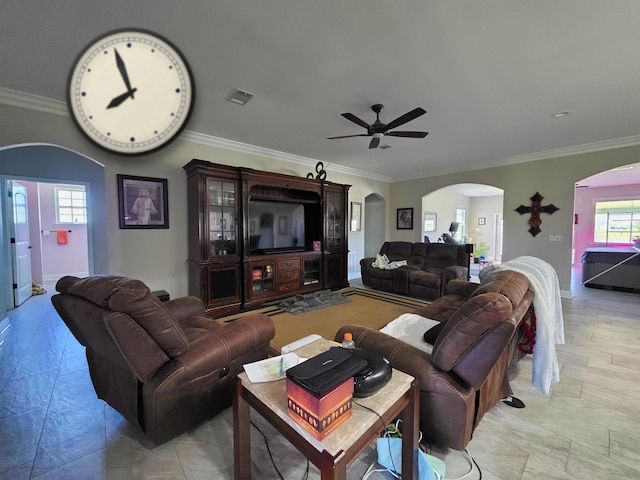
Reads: 7:57
